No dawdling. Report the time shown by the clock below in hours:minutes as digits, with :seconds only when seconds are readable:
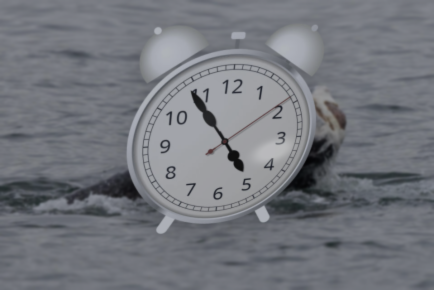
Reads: 4:54:09
